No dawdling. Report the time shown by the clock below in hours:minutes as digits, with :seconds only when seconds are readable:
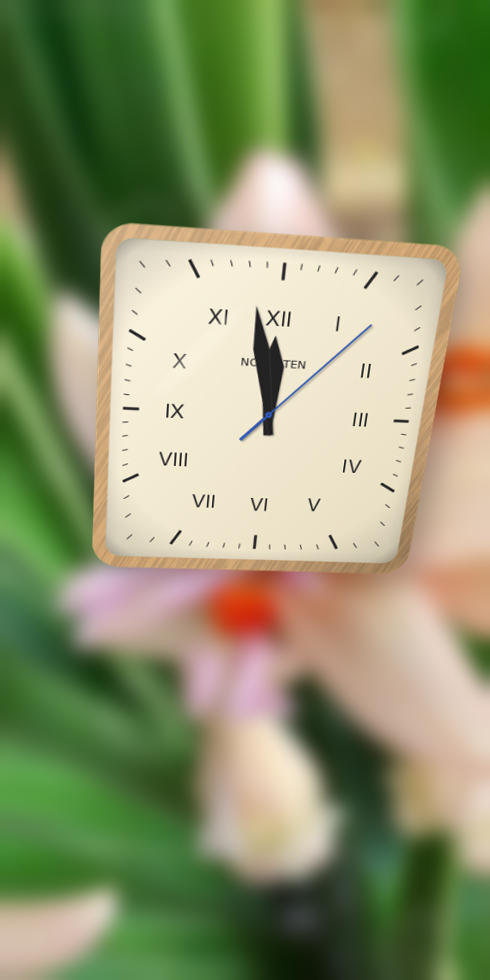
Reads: 11:58:07
